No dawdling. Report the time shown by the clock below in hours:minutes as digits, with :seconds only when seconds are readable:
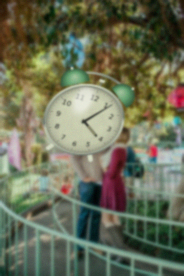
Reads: 4:06
